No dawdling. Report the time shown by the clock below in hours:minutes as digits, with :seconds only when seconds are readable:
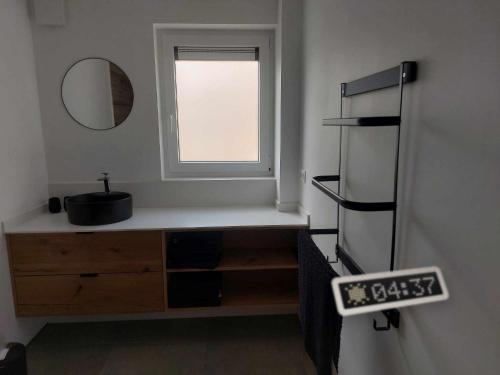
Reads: 4:37
